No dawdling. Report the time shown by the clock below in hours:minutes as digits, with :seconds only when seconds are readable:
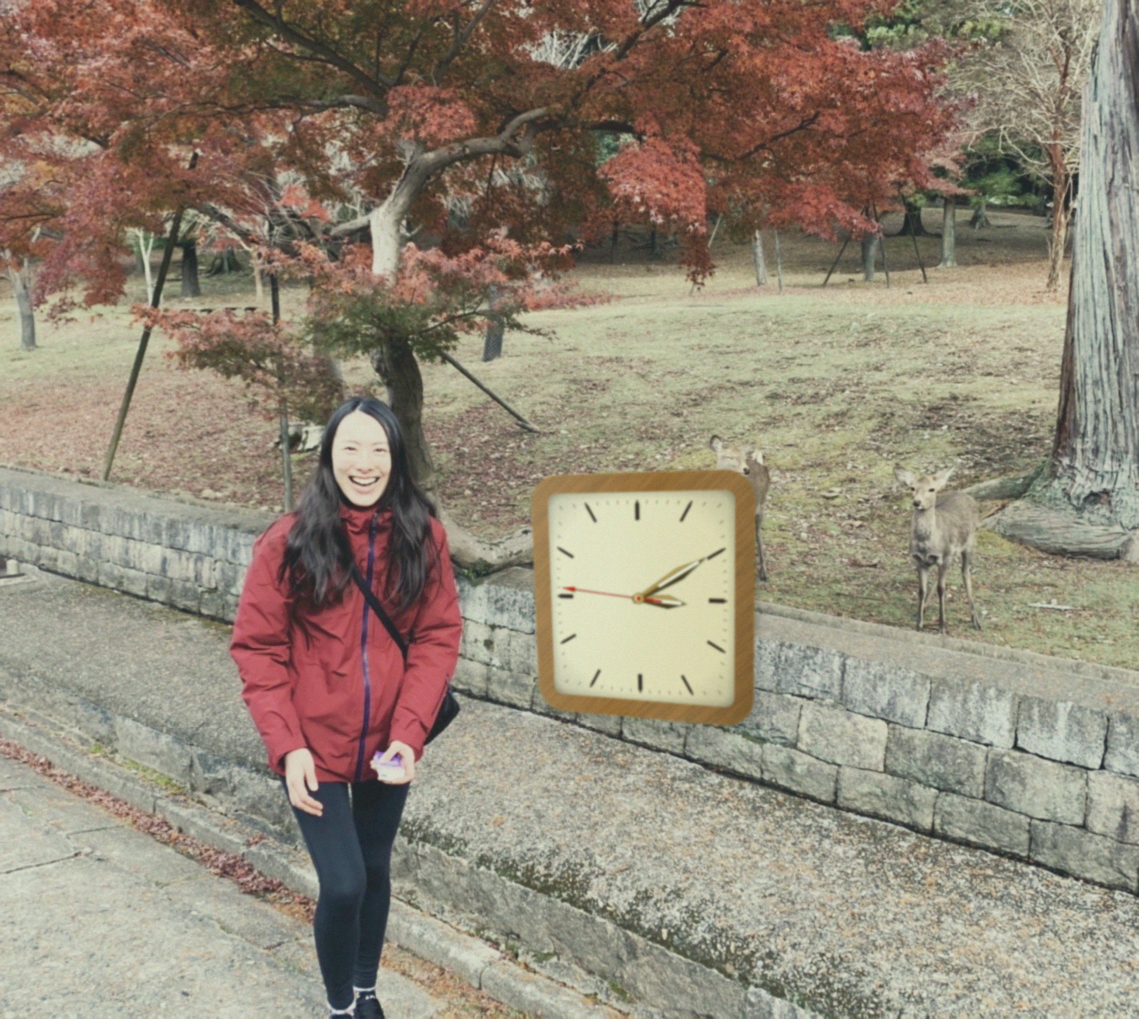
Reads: 3:09:46
